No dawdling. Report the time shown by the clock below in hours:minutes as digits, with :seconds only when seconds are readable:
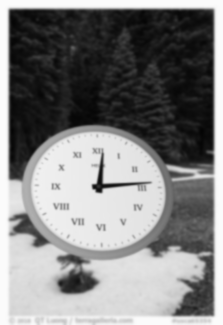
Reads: 12:14
